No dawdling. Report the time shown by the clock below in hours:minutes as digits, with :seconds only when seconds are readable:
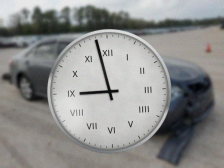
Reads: 8:58
